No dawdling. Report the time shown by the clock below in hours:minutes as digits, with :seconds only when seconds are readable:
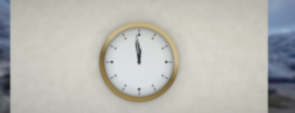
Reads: 11:59
